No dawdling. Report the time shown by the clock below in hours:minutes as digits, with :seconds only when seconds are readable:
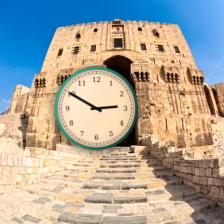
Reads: 2:50
